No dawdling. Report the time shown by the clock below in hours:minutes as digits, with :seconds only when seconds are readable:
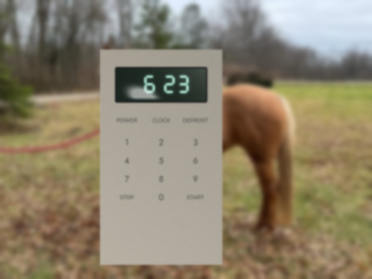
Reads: 6:23
